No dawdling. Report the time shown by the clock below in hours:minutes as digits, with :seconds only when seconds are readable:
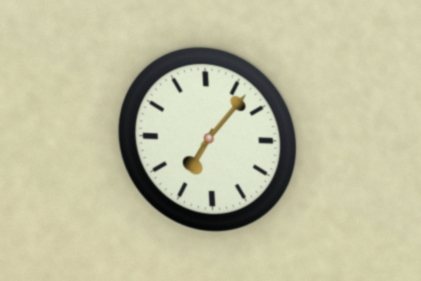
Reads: 7:07
